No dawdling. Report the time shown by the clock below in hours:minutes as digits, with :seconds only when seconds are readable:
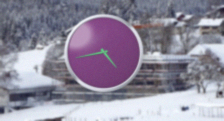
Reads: 4:43
